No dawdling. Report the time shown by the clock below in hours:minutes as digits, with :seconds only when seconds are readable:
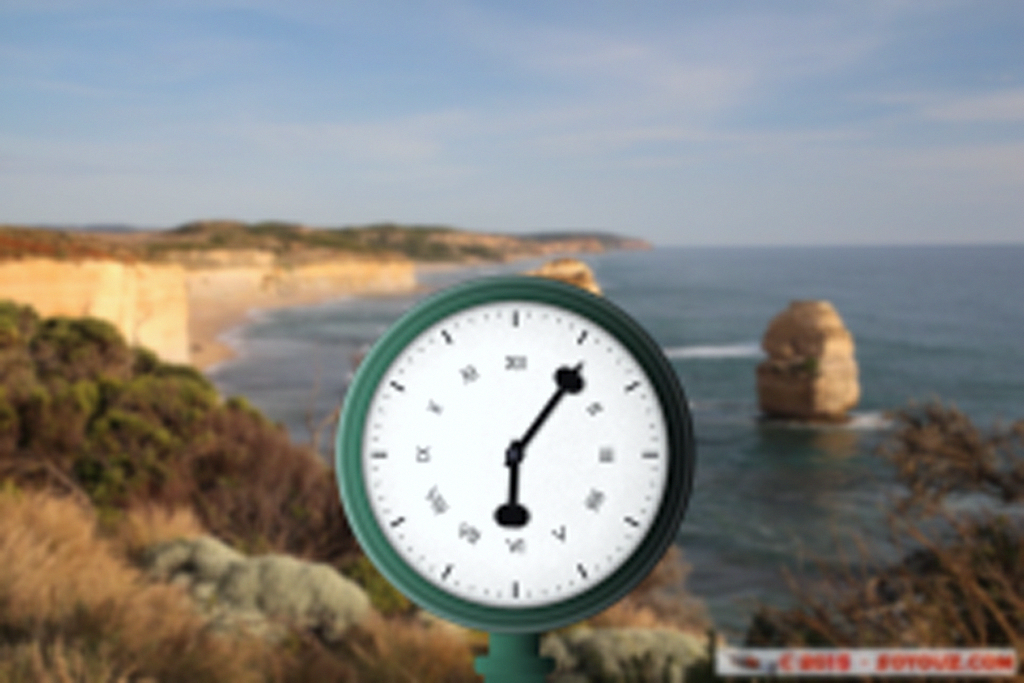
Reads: 6:06
